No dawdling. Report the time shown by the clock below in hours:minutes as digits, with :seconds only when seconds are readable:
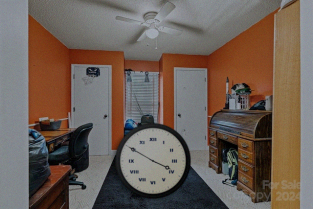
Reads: 3:50
